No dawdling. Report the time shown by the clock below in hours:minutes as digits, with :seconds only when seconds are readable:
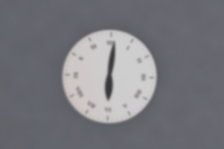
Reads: 6:01
